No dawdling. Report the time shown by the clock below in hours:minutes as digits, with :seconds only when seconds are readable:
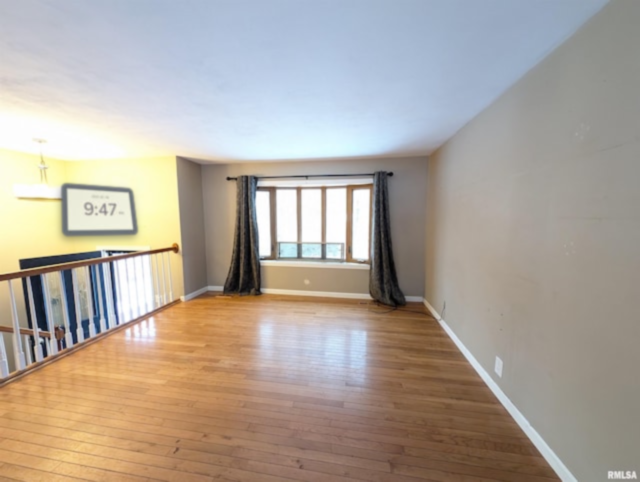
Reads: 9:47
